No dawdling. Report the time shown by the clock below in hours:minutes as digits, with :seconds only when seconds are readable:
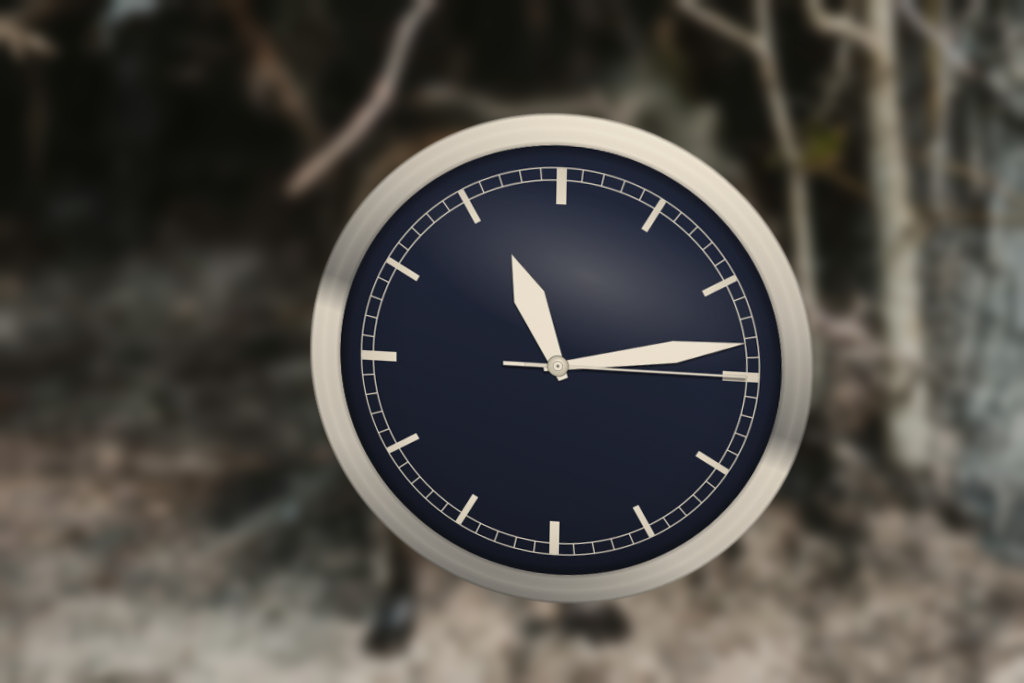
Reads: 11:13:15
